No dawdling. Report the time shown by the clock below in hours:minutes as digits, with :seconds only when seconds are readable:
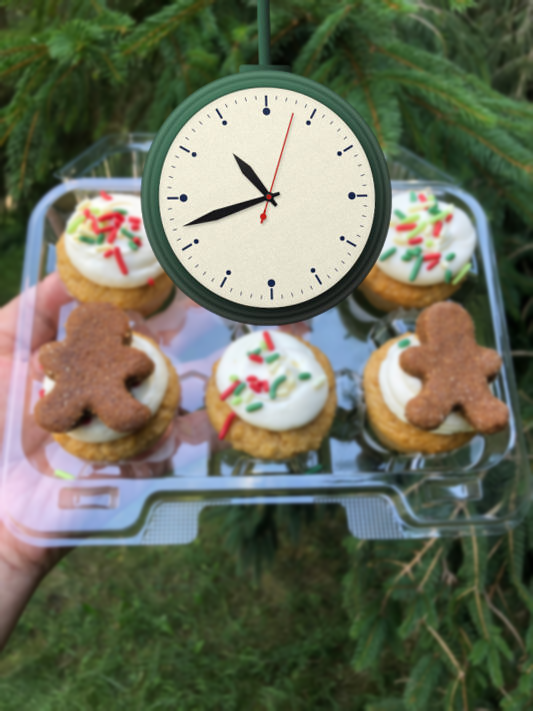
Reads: 10:42:03
